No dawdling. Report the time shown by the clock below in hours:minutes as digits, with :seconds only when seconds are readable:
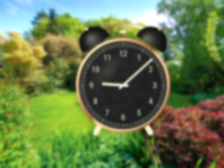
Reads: 9:08
